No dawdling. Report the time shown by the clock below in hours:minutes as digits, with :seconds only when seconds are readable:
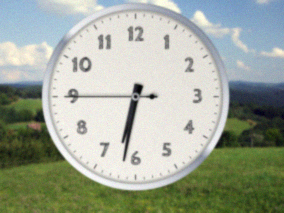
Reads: 6:31:45
